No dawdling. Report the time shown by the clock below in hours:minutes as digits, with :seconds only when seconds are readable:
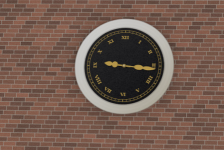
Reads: 9:16
